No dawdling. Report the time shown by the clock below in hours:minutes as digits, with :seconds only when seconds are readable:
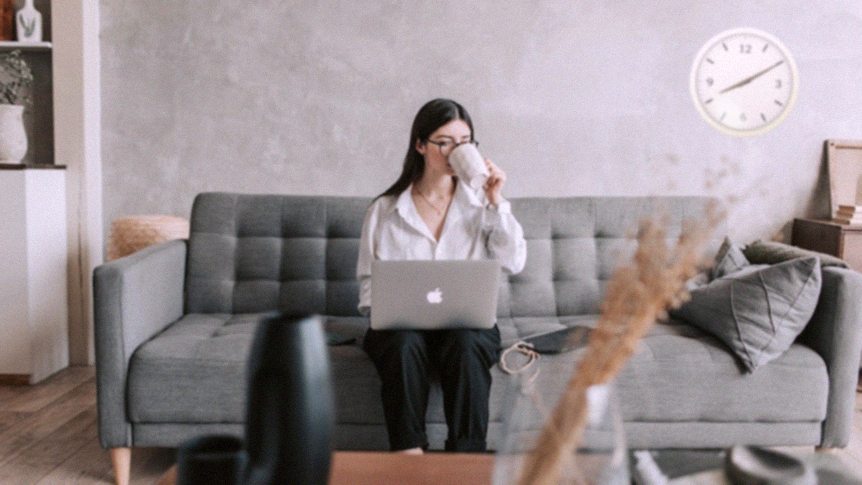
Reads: 8:10
